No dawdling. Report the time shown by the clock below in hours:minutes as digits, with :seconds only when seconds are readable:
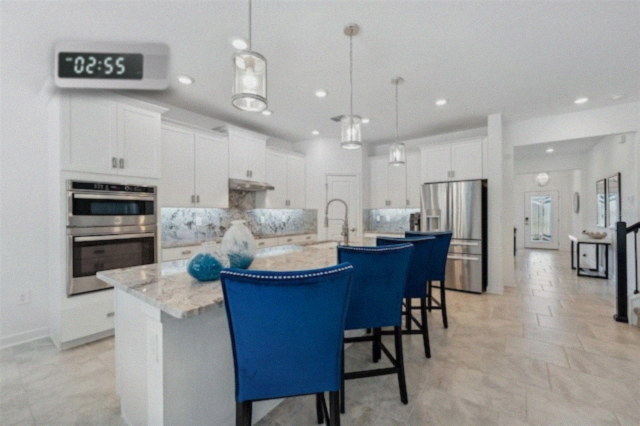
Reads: 2:55
